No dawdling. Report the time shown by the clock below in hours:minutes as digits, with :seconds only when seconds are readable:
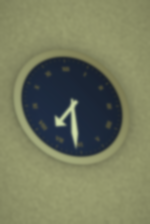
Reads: 7:31
